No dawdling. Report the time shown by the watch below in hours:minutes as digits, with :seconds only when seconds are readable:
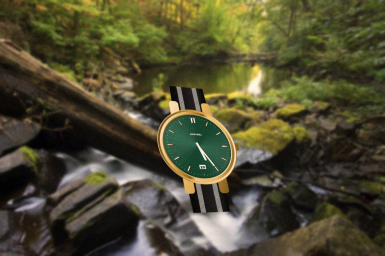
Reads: 5:25
